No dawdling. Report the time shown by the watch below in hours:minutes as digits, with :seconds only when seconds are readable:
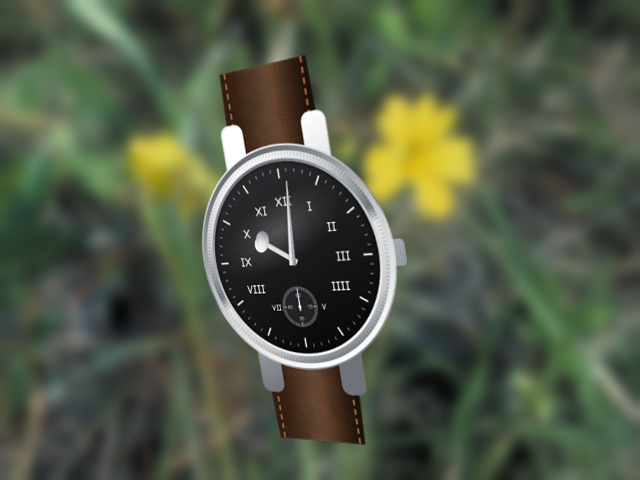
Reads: 10:01
